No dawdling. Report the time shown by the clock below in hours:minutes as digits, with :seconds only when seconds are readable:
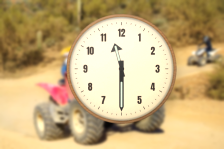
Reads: 11:30
